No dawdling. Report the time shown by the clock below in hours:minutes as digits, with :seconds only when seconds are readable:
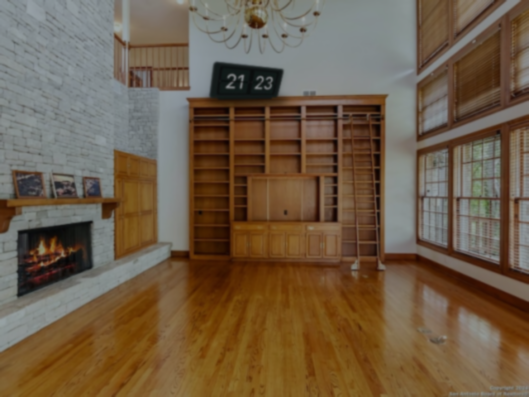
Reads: 21:23
